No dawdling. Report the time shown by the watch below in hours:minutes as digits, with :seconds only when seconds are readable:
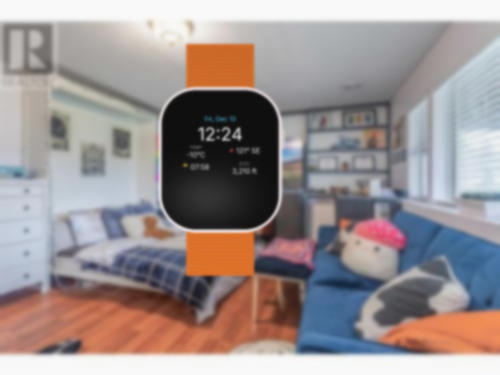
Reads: 12:24
